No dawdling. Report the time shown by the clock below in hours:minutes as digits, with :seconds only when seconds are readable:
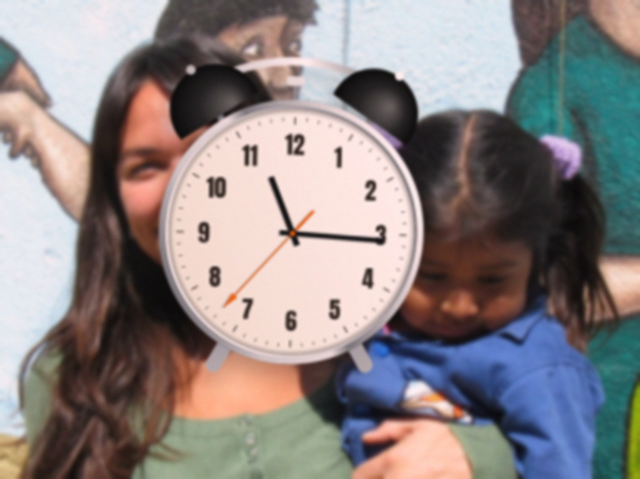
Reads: 11:15:37
